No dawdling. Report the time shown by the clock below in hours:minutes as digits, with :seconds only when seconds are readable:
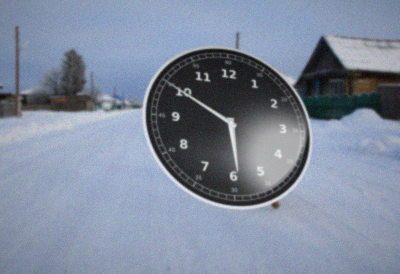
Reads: 5:50
